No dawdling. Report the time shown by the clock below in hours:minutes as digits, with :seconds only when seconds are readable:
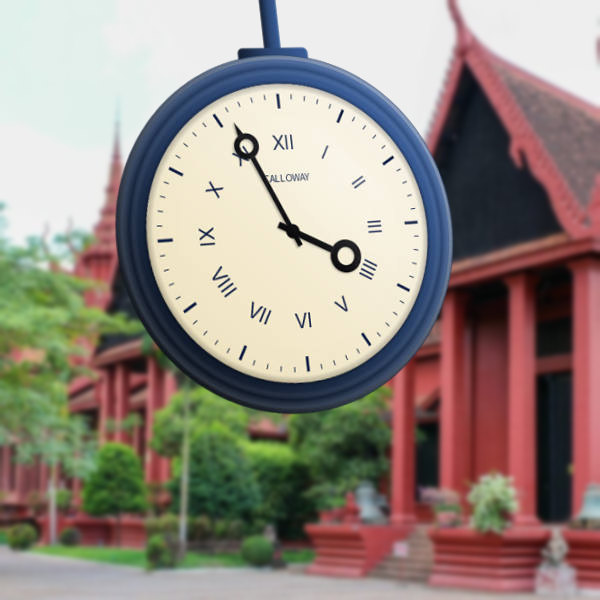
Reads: 3:56
